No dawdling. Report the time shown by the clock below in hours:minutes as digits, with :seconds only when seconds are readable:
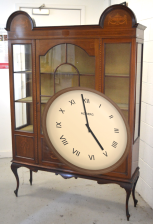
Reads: 4:59
